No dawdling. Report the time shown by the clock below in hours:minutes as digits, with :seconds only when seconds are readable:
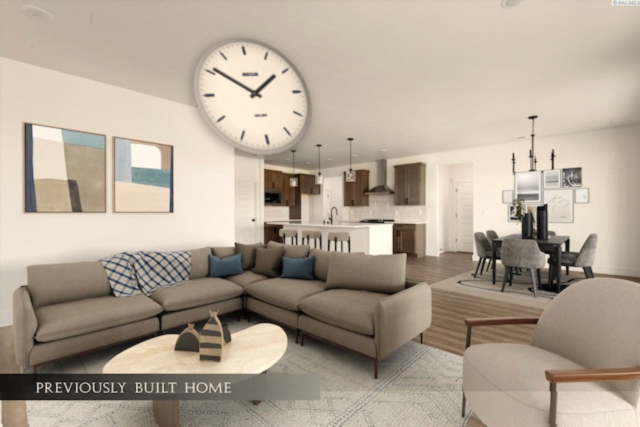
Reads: 1:51
